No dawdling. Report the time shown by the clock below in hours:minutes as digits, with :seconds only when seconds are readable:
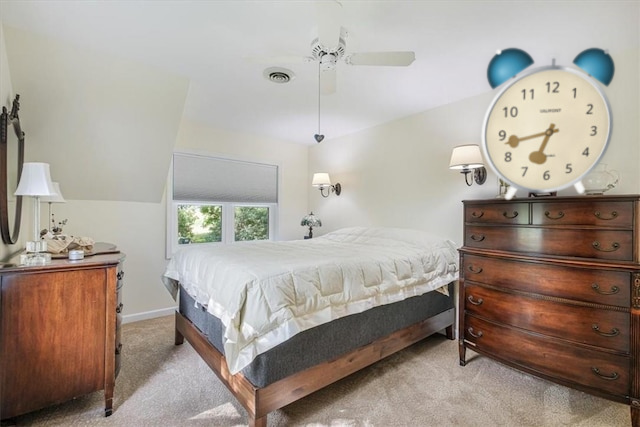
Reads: 6:43
